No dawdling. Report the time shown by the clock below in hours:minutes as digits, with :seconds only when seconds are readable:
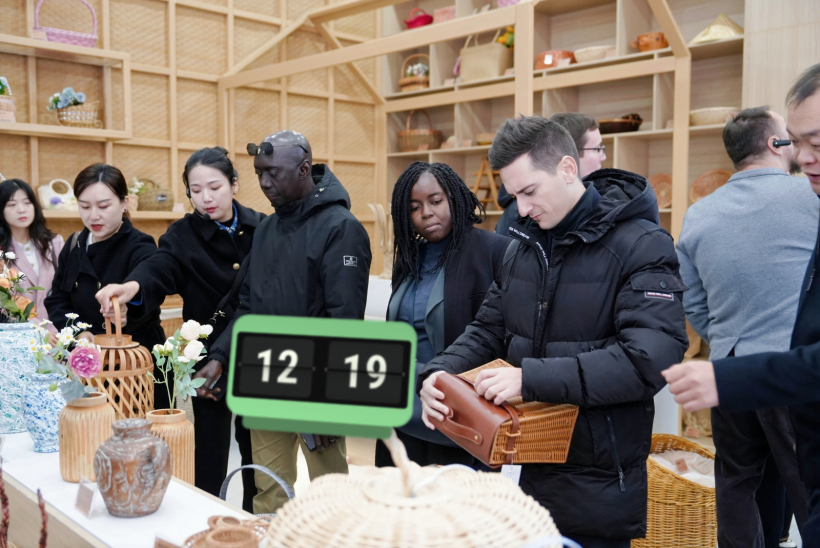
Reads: 12:19
